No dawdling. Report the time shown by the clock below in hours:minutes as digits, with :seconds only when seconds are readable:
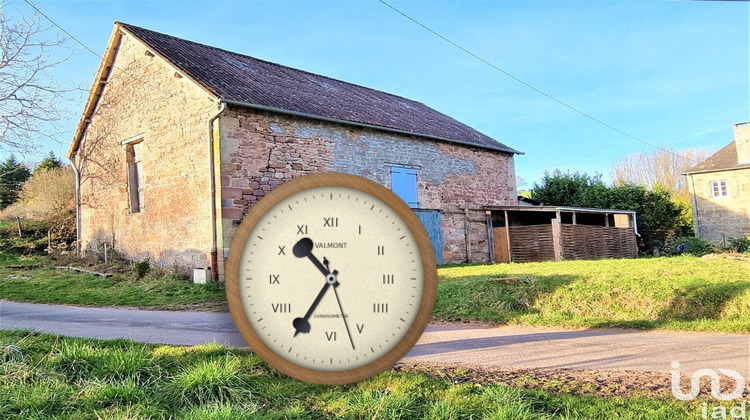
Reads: 10:35:27
